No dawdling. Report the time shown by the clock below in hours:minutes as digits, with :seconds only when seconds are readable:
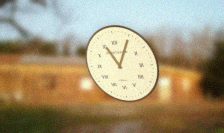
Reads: 11:05
